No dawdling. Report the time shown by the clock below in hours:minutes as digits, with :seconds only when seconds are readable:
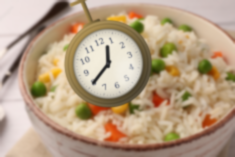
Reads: 12:40
